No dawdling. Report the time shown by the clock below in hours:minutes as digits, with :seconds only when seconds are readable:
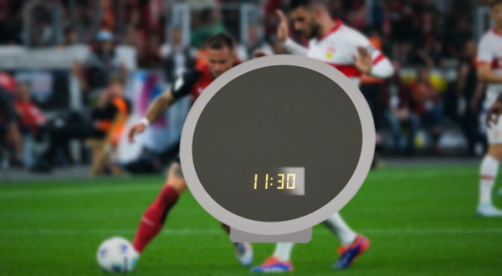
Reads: 11:30
